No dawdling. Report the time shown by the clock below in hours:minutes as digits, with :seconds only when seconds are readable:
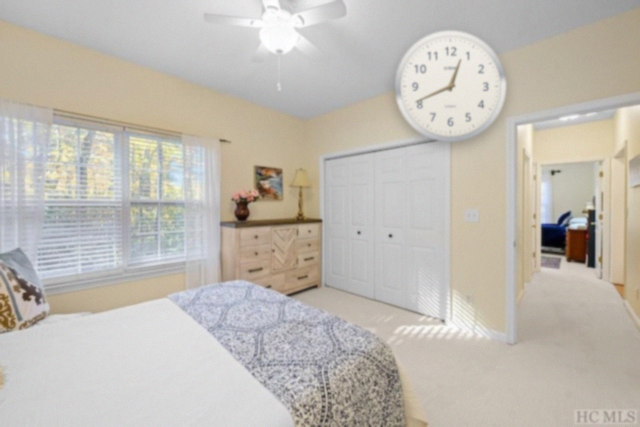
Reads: 12:41
